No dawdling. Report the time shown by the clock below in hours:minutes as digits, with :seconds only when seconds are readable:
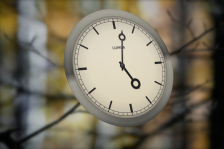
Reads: 5:02
